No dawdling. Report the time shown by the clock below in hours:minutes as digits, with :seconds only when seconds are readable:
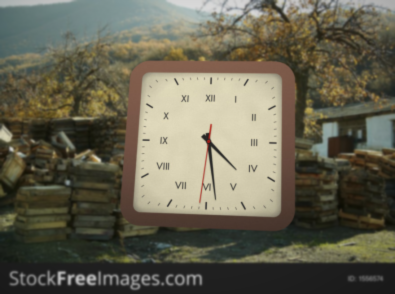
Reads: 4:28:31
